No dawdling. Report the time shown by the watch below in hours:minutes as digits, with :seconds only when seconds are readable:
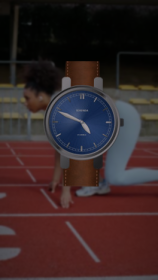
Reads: 4:49
